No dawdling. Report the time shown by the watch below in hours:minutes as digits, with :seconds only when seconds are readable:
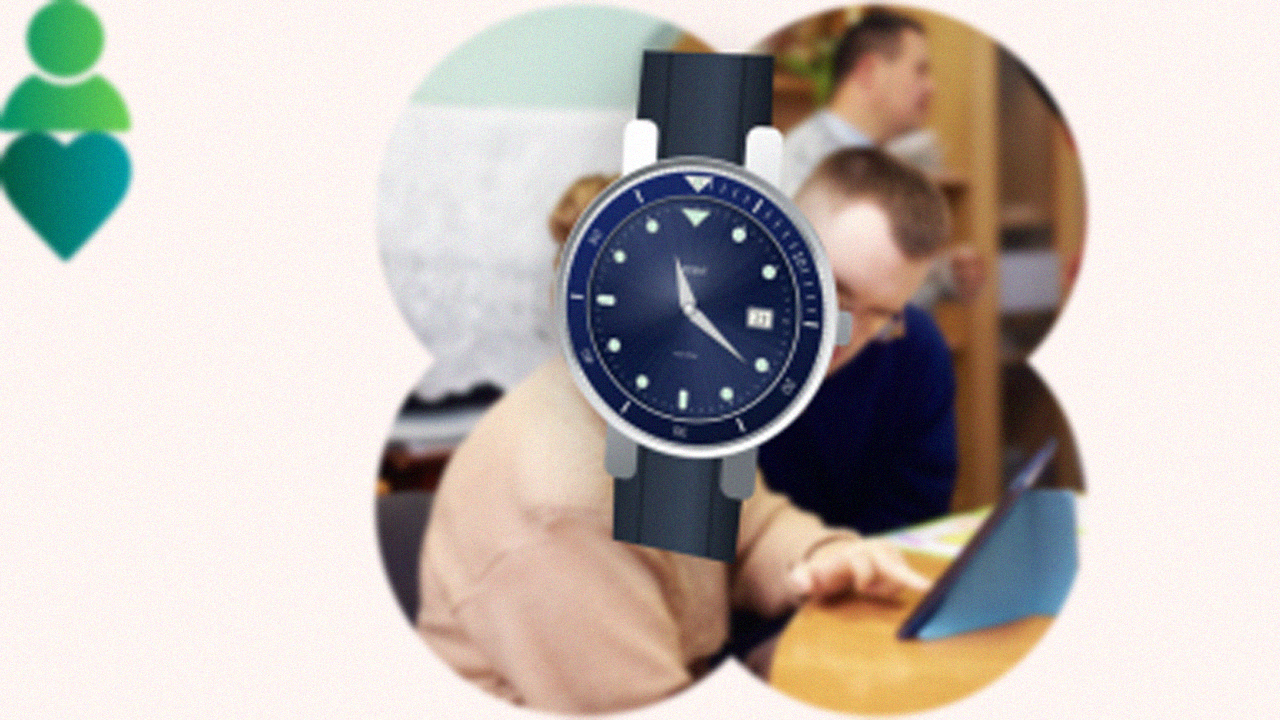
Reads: 11:21
